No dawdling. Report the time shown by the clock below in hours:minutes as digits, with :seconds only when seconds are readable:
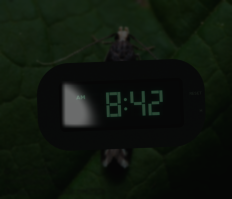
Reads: 8:42
